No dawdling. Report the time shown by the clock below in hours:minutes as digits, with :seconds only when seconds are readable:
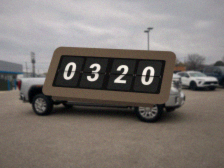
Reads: 3:20
